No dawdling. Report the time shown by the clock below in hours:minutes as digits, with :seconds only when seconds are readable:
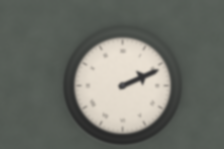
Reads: 2:11
